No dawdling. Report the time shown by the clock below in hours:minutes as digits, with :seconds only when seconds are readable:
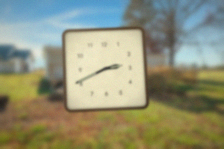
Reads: 2:41
